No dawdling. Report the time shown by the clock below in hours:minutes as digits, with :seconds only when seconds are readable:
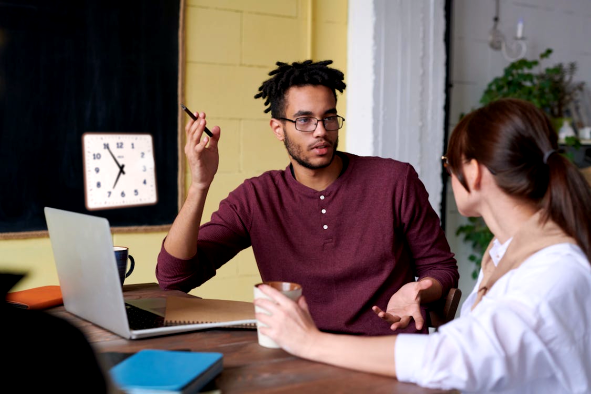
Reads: 6:55
